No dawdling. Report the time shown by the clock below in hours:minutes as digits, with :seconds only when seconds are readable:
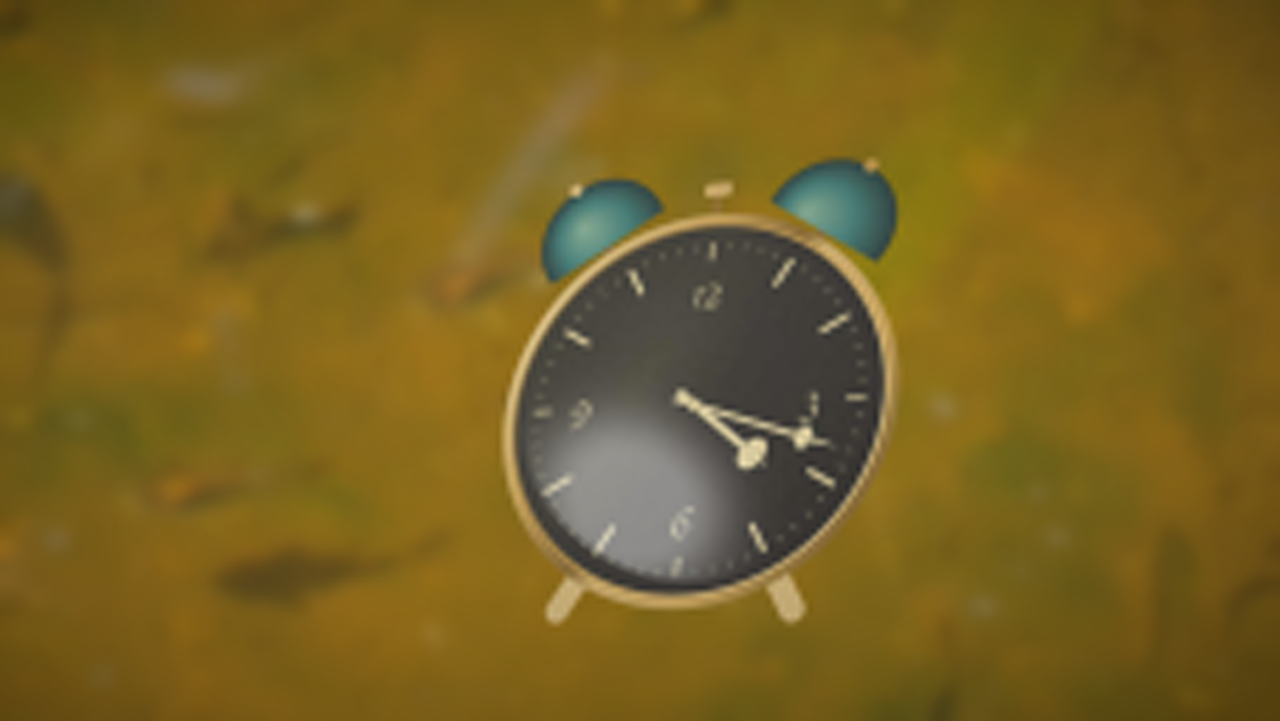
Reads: 4:18
